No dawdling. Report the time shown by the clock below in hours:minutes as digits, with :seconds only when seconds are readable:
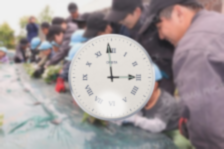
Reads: 2:59
